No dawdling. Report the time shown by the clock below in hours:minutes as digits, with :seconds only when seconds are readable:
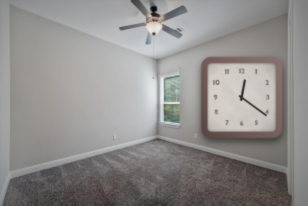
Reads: 12:21
